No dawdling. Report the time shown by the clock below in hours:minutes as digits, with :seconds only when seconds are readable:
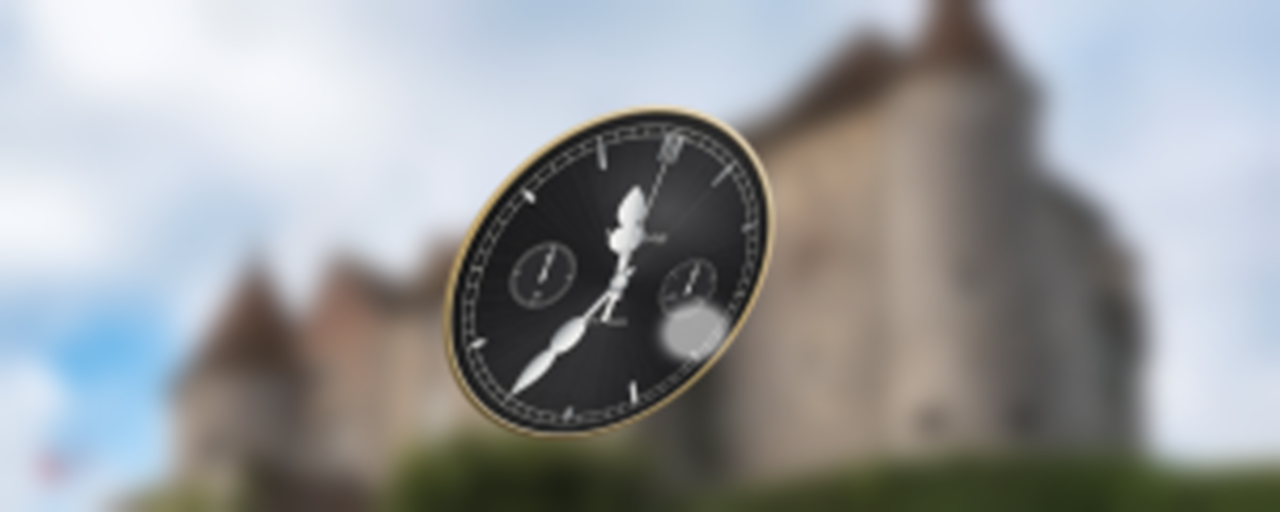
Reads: 11:35
